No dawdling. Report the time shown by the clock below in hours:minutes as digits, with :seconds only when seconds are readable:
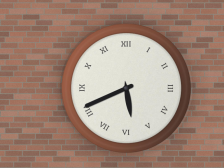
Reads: 5:41
